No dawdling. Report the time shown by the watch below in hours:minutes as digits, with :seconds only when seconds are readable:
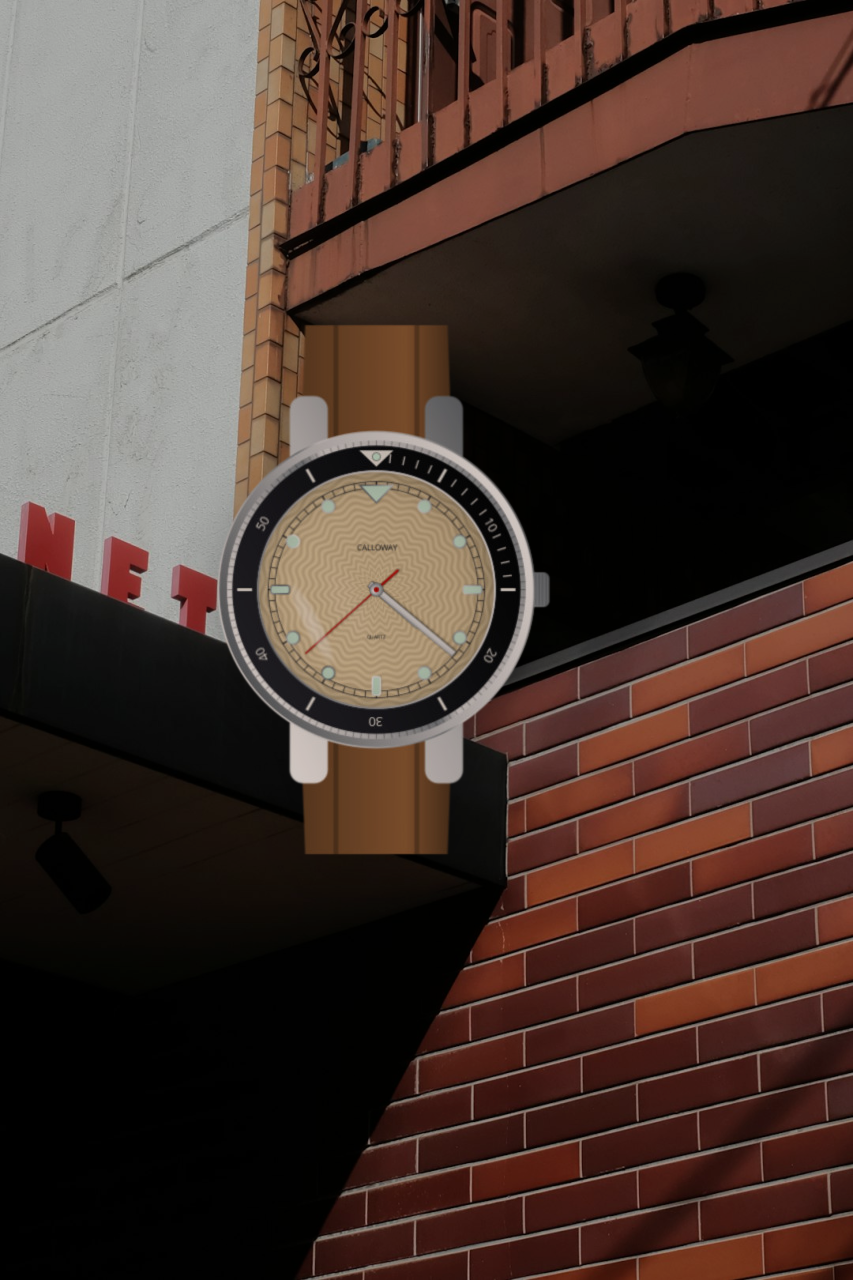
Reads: 4:21:38
